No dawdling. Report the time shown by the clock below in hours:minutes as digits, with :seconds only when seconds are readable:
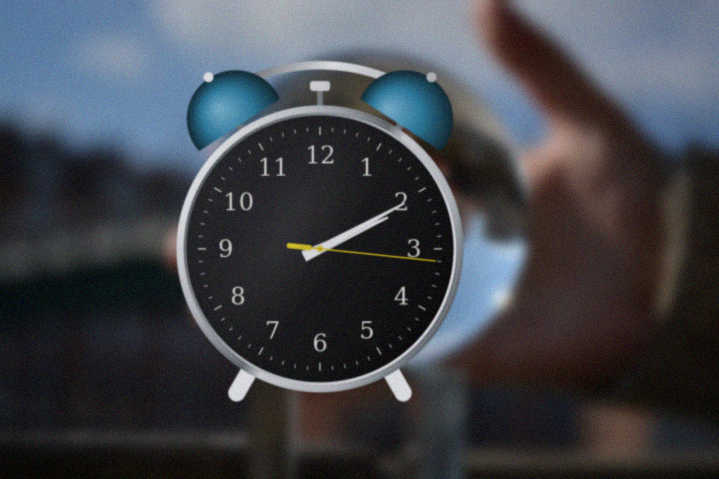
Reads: 2:10:16
